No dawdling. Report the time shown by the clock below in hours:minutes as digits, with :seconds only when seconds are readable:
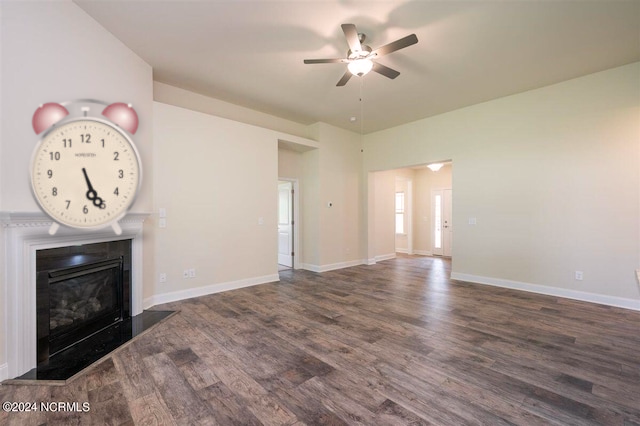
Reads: 5:26
